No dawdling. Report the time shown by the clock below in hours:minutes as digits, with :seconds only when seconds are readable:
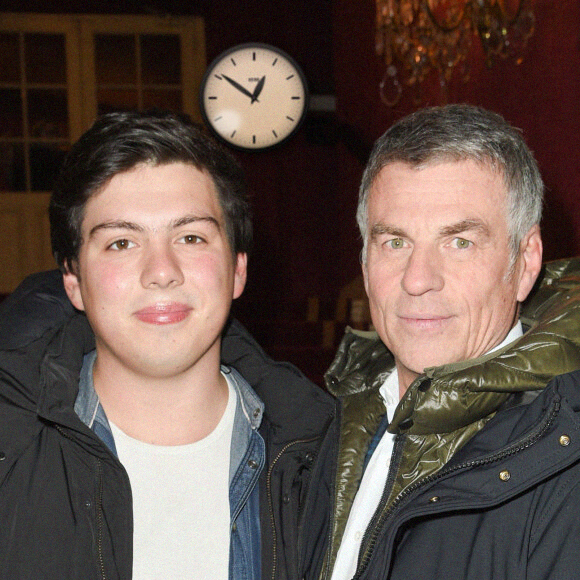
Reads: 12:51
